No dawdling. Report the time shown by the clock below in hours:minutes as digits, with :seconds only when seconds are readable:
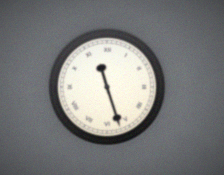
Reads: 11:27
